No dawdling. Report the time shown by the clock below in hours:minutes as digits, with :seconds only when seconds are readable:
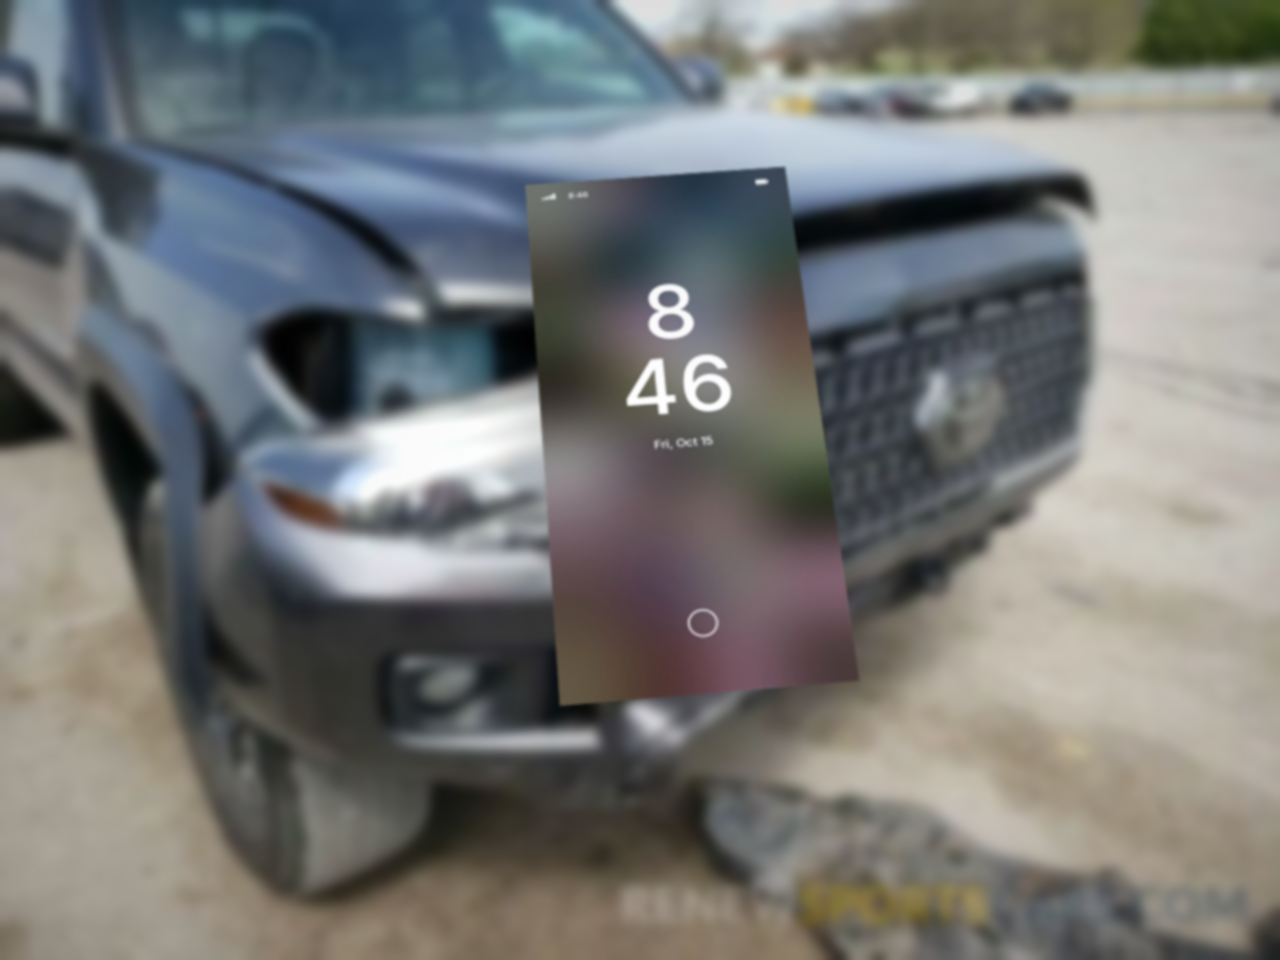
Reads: 8:46
